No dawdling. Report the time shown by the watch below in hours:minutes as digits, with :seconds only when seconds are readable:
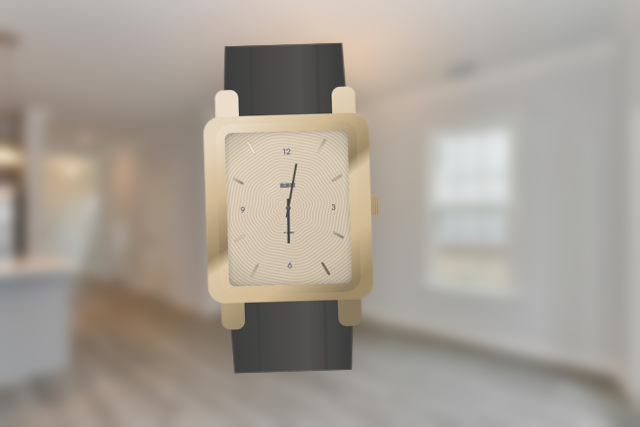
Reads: 6:02
